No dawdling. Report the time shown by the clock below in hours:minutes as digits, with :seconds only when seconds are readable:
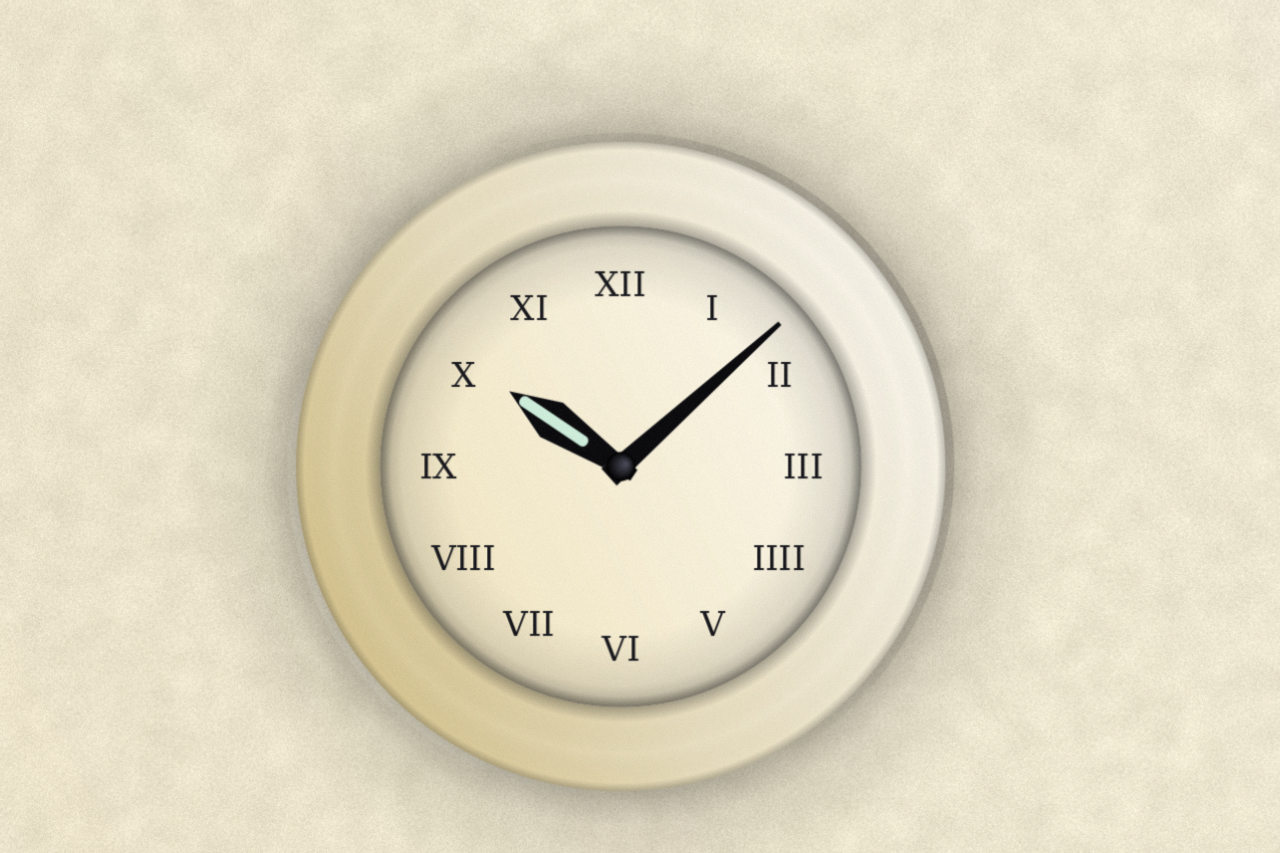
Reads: 10:08
